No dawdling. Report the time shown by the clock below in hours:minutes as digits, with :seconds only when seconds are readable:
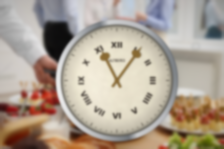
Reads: 11:06
